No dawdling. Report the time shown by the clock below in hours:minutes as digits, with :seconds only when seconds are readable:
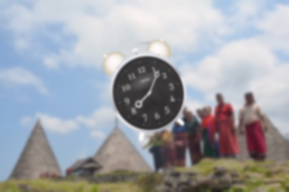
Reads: 8:07
